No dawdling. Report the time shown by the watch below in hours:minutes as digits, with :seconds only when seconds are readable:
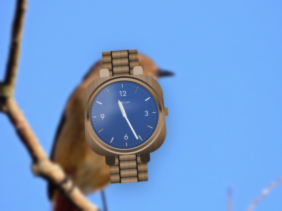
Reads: 11:26
